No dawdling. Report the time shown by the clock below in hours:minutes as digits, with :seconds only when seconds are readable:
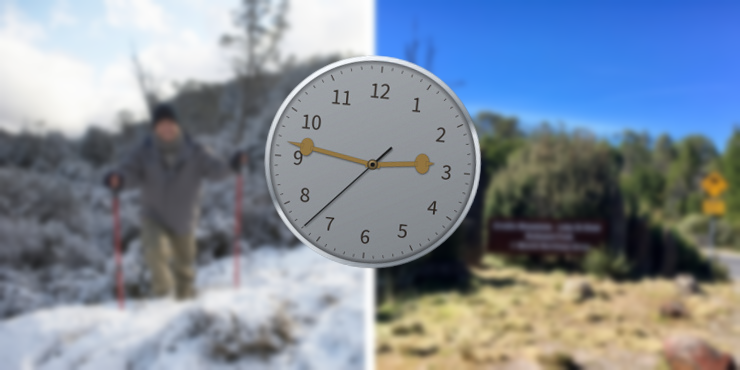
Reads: 2:46:37
